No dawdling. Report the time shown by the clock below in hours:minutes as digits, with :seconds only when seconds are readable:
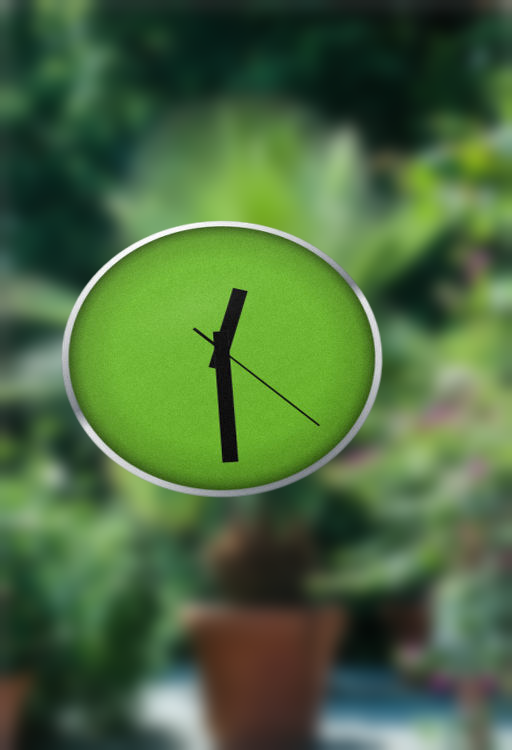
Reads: 12:29:22
